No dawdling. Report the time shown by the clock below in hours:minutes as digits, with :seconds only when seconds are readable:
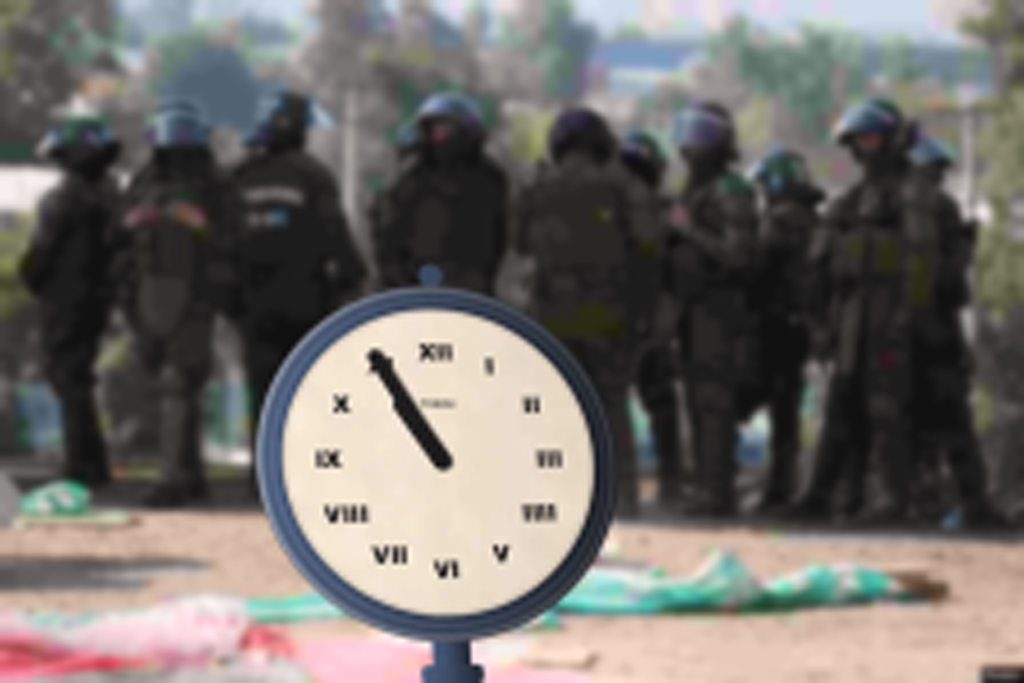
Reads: 10:55
